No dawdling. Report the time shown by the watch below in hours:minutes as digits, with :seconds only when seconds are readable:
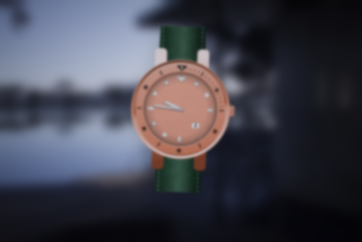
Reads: 9:46
